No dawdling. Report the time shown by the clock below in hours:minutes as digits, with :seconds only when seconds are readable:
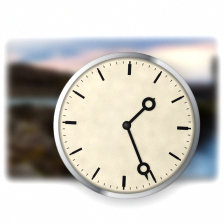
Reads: 1:26
